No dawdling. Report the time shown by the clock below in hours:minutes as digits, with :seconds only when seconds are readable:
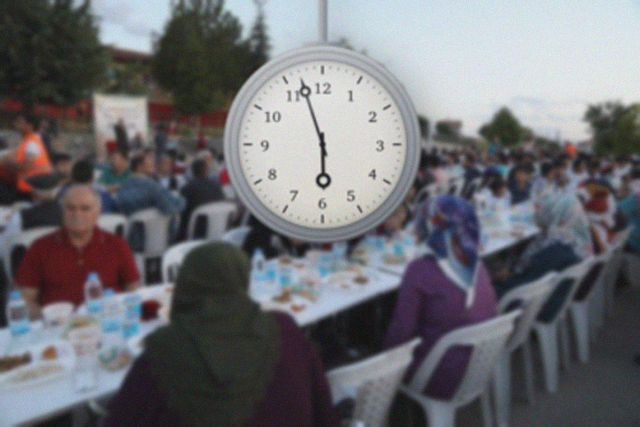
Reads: 5:57
